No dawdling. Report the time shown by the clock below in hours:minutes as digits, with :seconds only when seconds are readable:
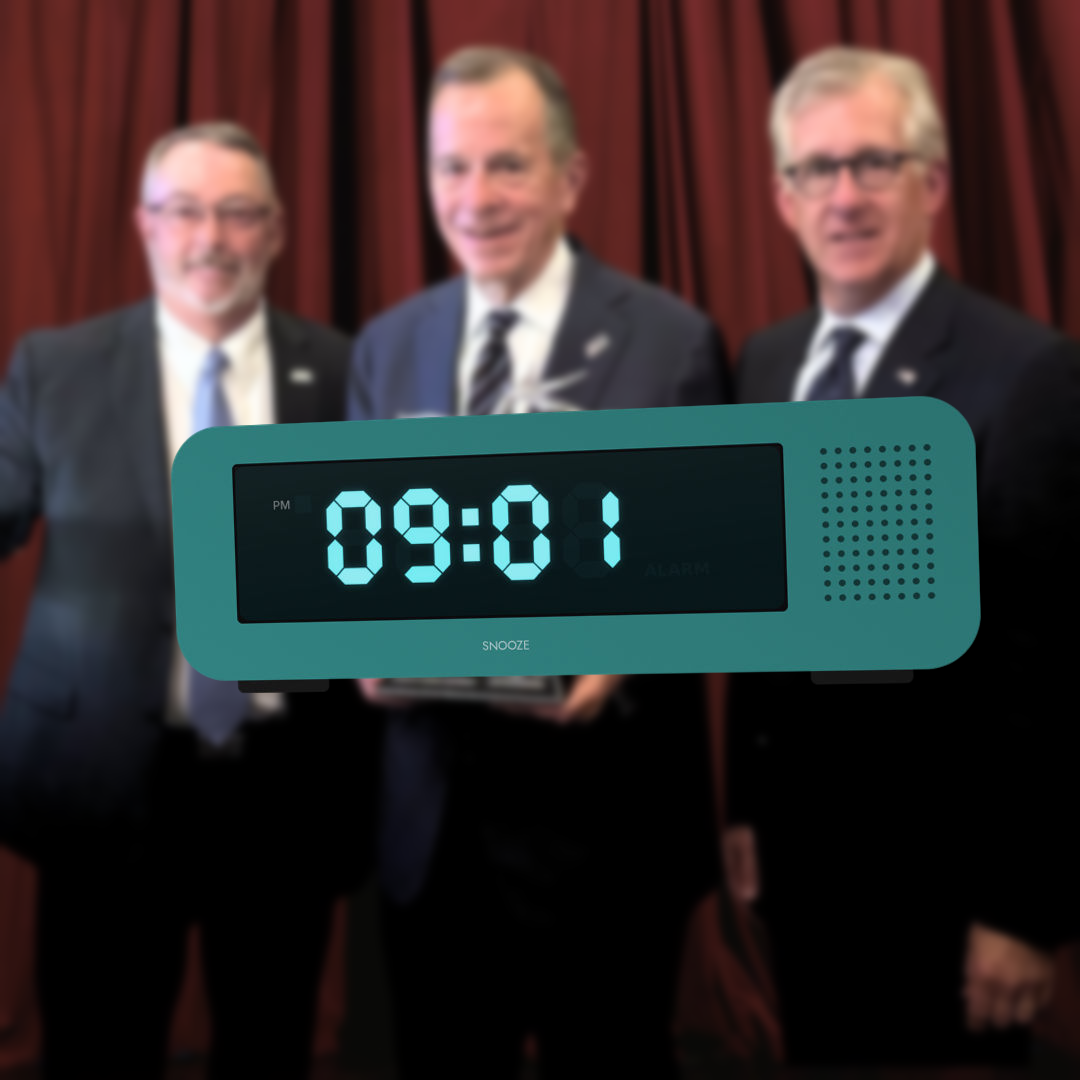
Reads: 9:01
